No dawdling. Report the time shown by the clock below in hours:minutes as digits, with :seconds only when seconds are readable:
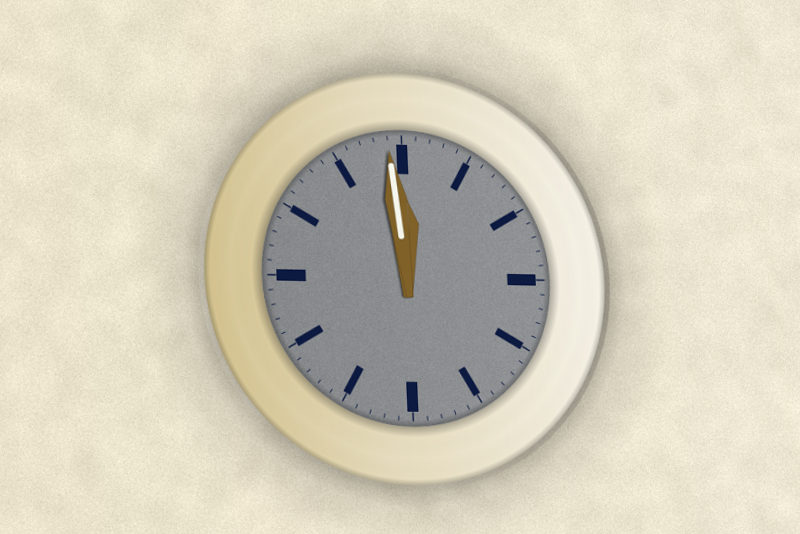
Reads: 11:59
